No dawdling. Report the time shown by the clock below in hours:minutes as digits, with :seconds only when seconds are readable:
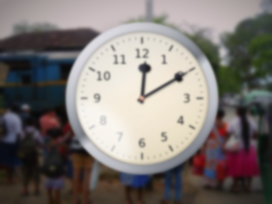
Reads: 12:10
